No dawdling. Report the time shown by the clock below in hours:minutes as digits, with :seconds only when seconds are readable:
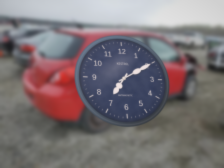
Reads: 7:10
